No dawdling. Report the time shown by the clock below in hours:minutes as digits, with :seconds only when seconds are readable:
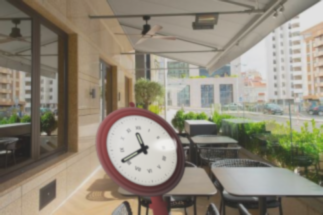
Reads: 11:41
